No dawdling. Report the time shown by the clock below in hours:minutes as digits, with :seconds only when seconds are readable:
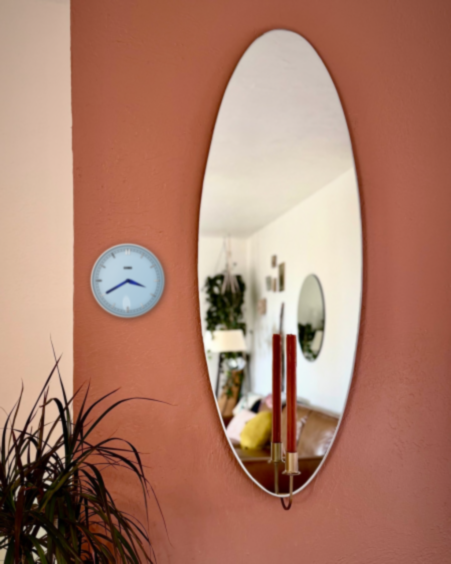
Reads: 3:40
